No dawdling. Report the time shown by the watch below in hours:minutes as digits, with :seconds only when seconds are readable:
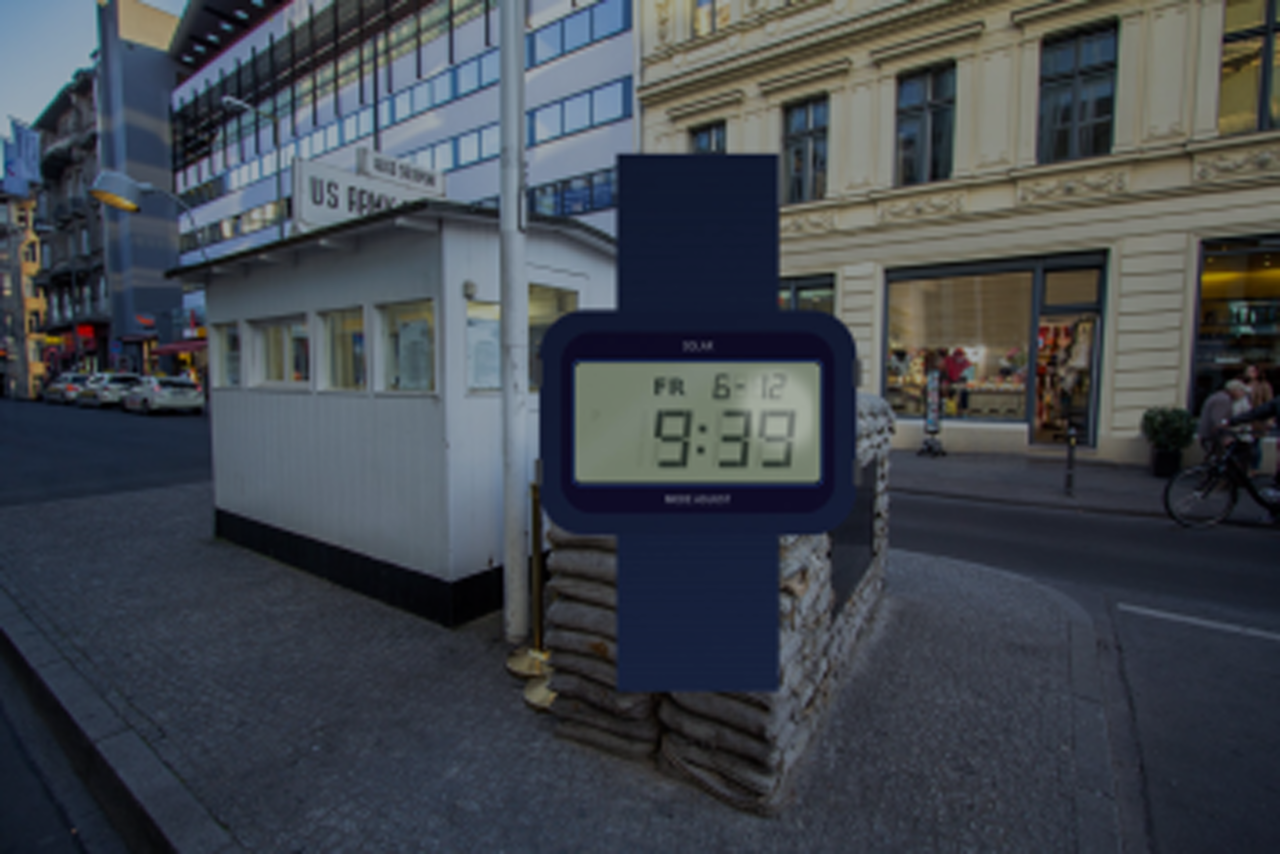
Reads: 9:39
